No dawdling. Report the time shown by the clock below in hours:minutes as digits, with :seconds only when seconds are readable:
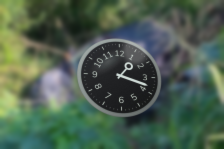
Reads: 1:18
